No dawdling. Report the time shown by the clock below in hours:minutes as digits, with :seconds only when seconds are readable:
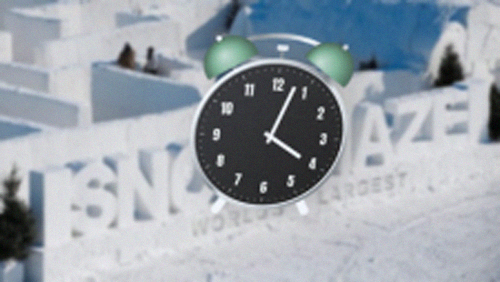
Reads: 4:03
